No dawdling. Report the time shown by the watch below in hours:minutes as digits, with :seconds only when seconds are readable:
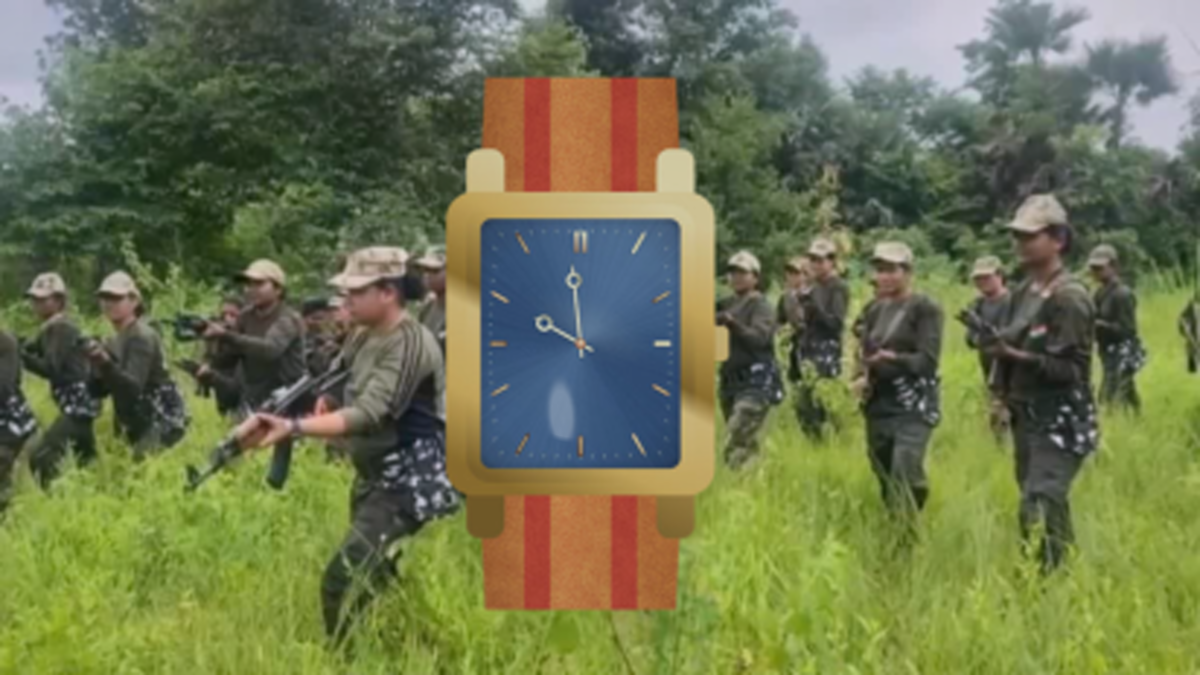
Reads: 9:59
